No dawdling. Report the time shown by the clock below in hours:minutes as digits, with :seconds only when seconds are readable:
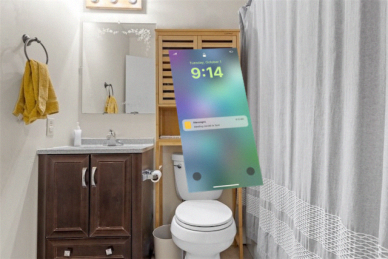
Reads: 9:14
